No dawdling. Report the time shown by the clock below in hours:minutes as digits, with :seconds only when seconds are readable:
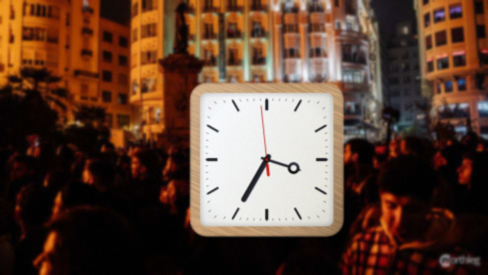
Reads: 3:34:59
